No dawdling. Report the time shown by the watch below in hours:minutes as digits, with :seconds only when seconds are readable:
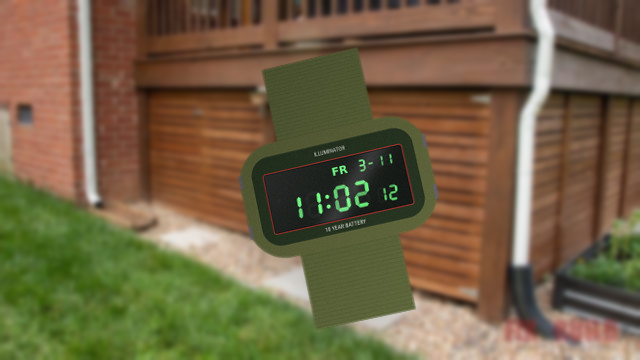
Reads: 11:02:12
